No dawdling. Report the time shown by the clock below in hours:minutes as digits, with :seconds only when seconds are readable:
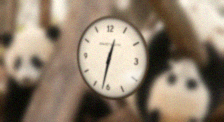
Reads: 12:32
